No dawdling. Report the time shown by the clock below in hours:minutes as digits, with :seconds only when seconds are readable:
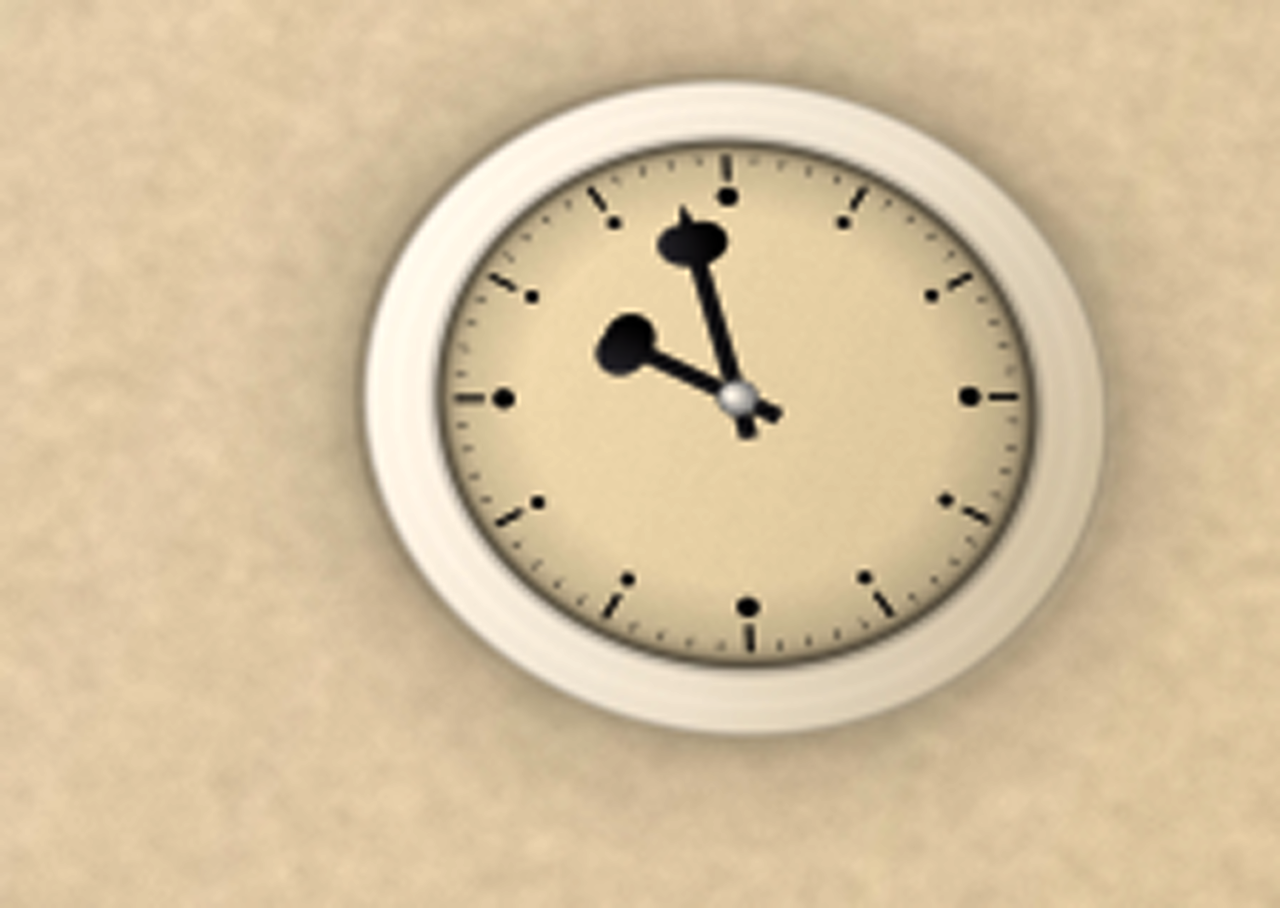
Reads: 9:58
